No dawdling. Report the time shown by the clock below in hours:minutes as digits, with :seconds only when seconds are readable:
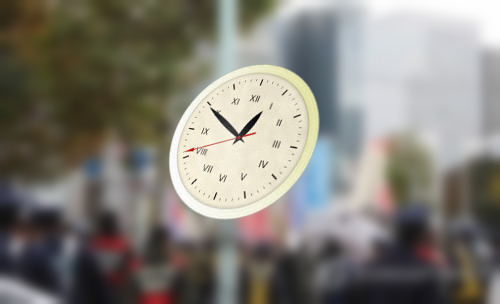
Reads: 12:49:41
